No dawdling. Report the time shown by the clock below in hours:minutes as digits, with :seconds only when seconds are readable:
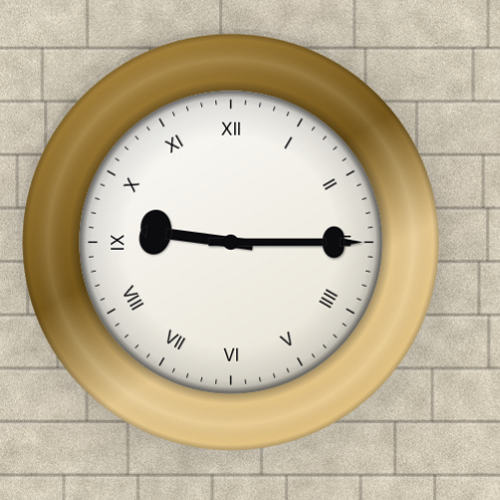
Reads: 9:15
